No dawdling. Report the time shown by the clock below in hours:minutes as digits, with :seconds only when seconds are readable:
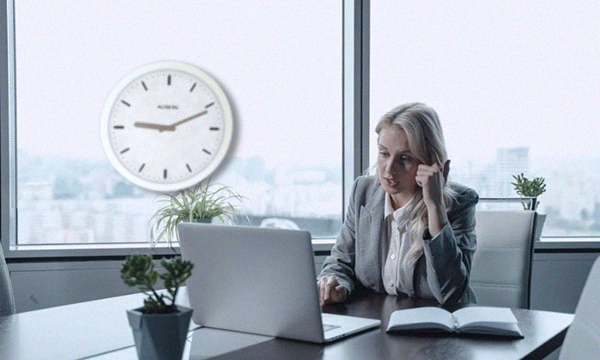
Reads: 9:11
